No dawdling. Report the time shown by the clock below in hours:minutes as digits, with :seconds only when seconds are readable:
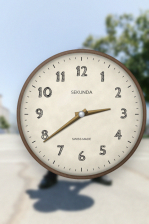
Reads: 2:39
